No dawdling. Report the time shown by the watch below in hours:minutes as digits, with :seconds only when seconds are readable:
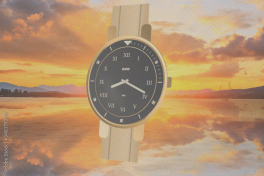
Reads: 8:19
